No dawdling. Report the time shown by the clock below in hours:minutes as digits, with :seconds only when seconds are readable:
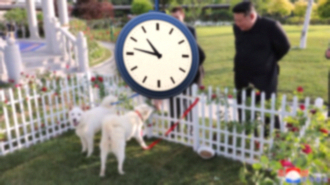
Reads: 10:47
